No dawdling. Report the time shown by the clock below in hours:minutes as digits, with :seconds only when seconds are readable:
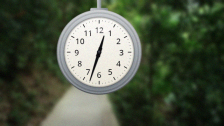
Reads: 12:33
